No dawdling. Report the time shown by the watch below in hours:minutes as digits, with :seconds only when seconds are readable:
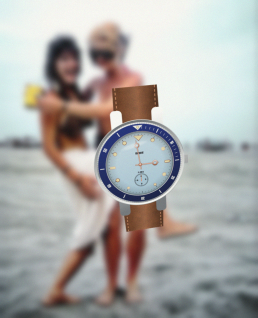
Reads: 2:59
